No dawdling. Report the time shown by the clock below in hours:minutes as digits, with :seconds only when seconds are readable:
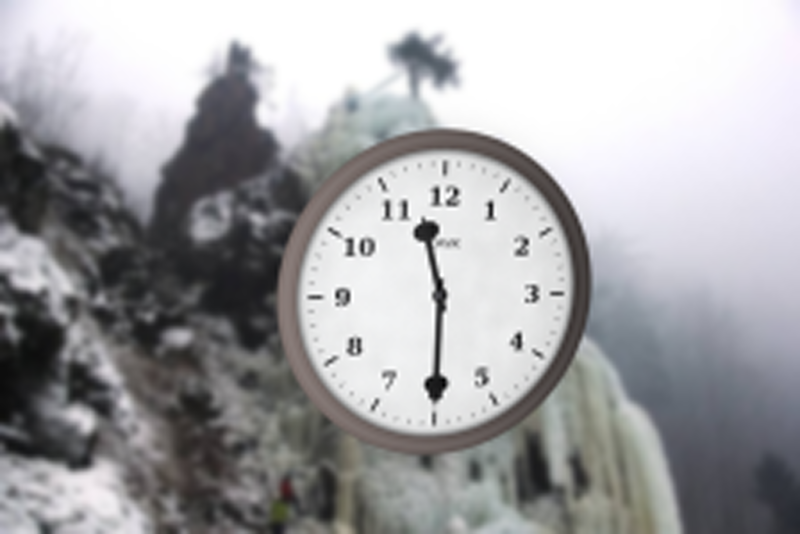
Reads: 11:30
